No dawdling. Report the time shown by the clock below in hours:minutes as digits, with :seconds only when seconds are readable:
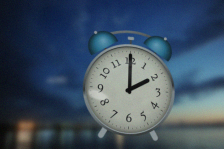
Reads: 2:00
